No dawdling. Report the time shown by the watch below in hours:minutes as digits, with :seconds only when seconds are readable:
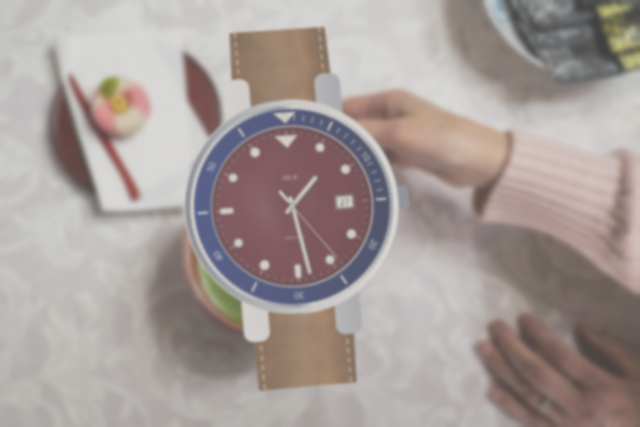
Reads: 1:28:24
